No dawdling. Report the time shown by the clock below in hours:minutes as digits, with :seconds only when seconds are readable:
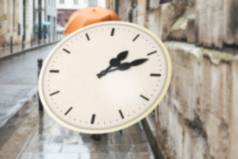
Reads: 1:11
